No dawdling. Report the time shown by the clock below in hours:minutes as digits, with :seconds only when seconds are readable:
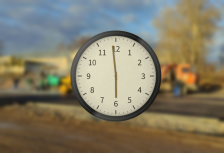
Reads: 5:59
